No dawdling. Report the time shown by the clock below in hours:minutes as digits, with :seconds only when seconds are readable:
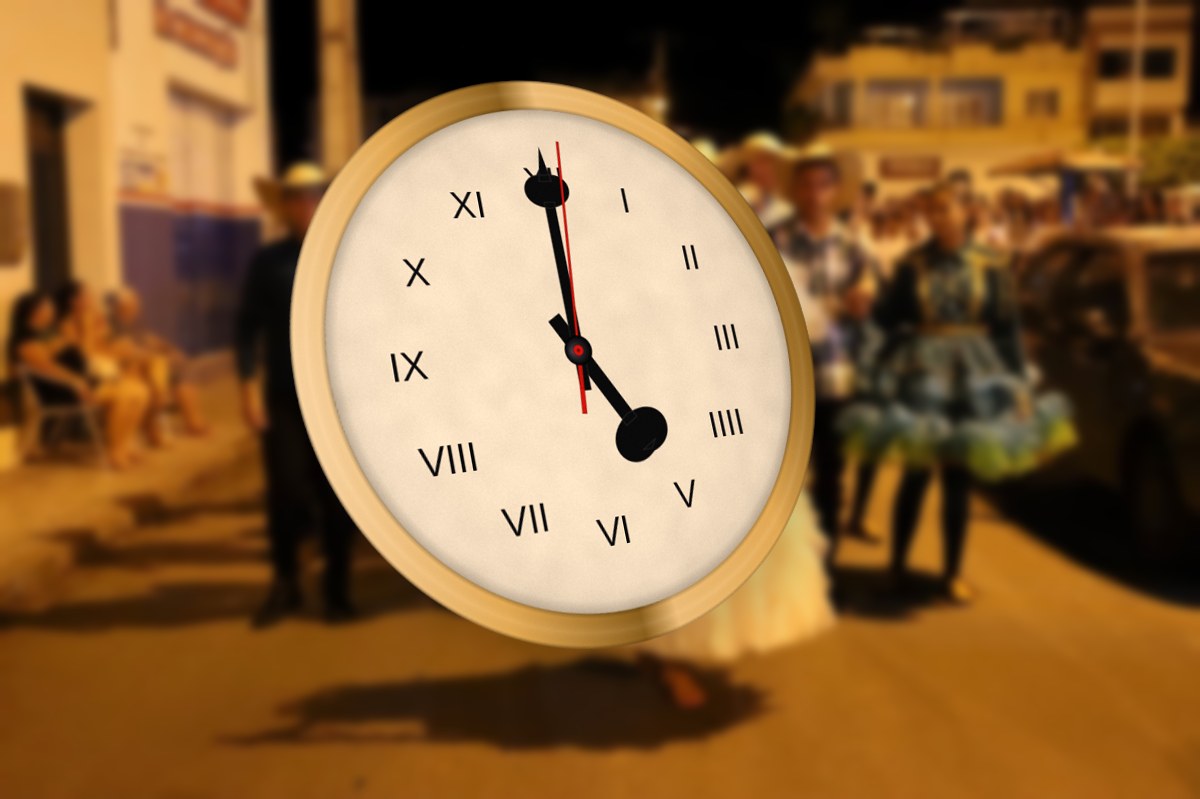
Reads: 5:00:01
